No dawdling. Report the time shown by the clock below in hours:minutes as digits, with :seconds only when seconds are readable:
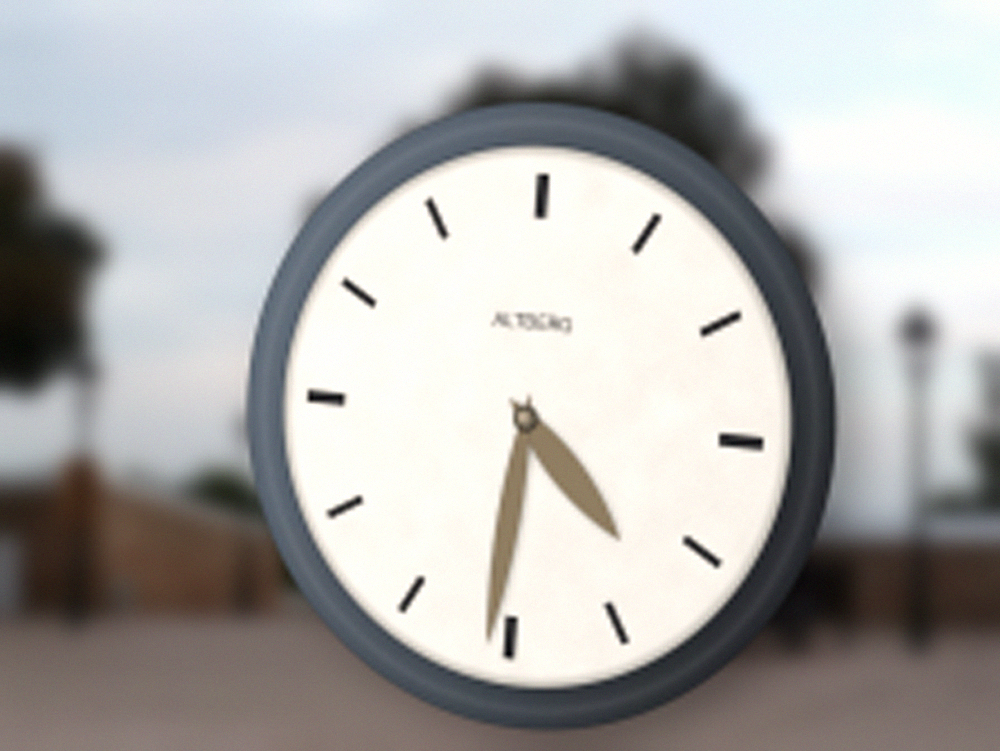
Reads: 4:31
